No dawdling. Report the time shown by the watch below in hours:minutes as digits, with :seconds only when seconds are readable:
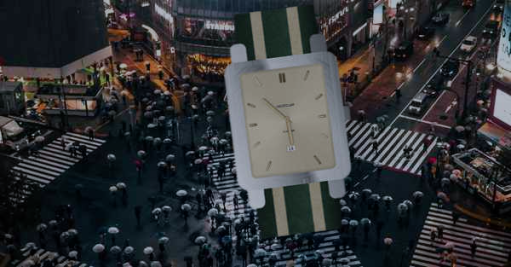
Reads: 5:53
